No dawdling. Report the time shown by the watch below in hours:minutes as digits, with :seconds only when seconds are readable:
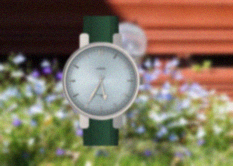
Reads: 5:35
